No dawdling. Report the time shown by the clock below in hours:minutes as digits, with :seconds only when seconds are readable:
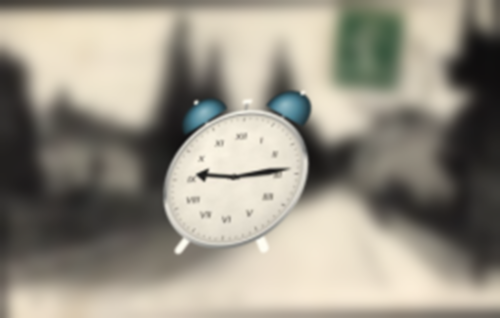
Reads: 9:14
